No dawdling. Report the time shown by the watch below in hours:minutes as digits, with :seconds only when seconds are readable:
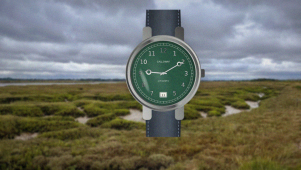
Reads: 9:10
